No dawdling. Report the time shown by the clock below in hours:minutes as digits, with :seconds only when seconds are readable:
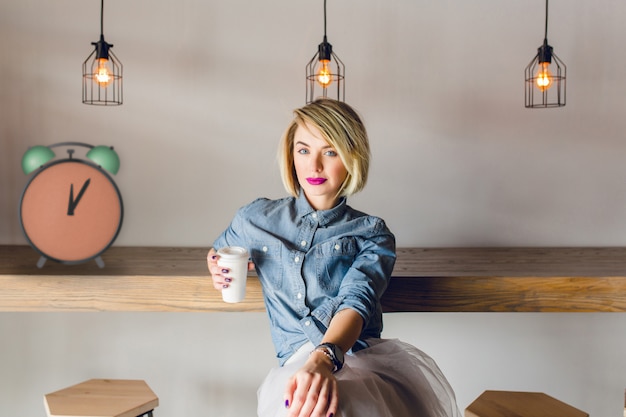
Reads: 12:05
